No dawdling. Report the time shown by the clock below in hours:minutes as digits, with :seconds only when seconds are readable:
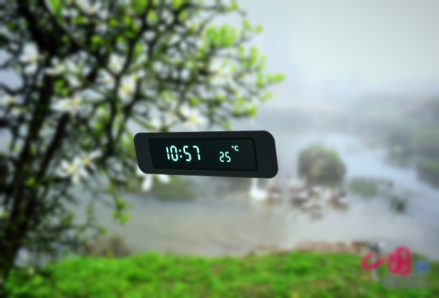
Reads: 10:57
